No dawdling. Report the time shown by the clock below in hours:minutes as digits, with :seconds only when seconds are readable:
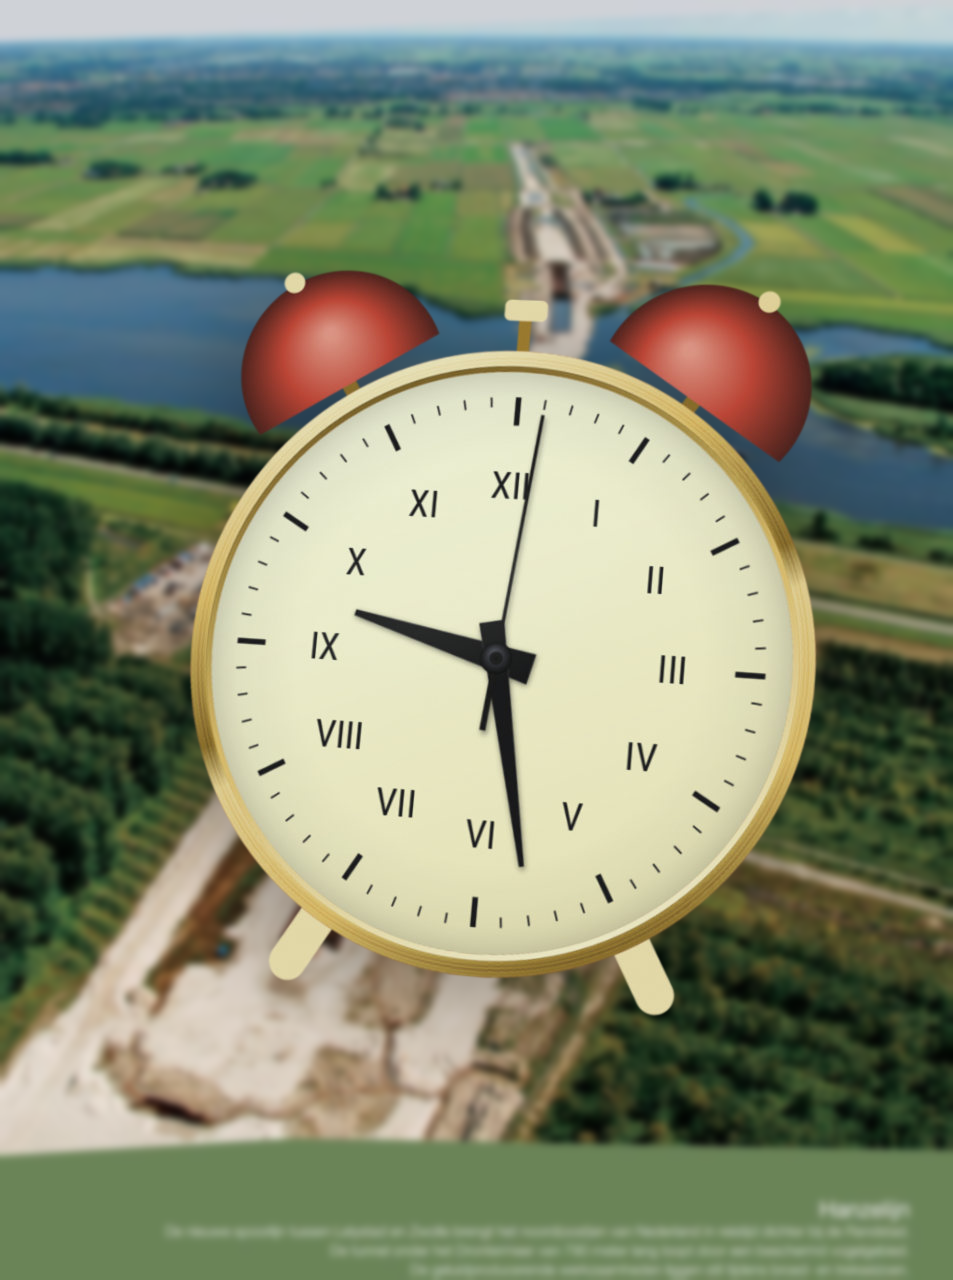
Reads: 9:28:01
